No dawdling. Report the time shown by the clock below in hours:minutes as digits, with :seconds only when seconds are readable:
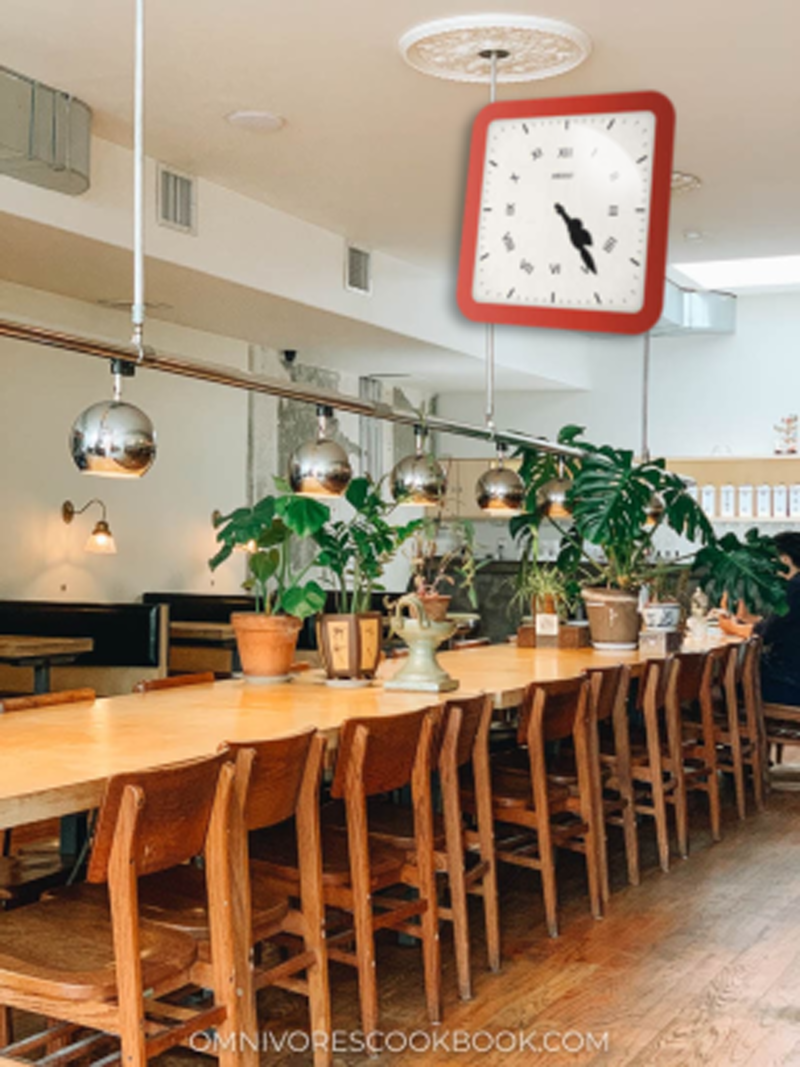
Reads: 4:24
